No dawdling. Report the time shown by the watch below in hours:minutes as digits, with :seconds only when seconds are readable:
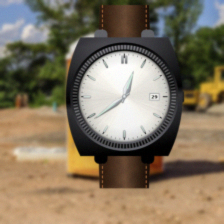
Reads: 12:39
